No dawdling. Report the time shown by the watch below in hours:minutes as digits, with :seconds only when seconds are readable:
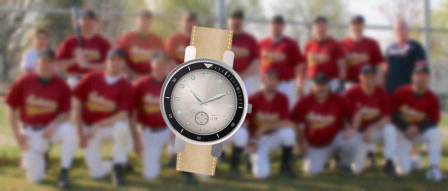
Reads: 10:10
